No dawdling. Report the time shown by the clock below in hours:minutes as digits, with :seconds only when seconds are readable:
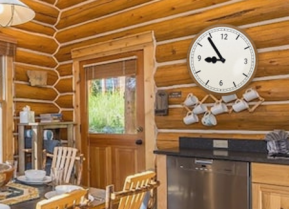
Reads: 8:54
